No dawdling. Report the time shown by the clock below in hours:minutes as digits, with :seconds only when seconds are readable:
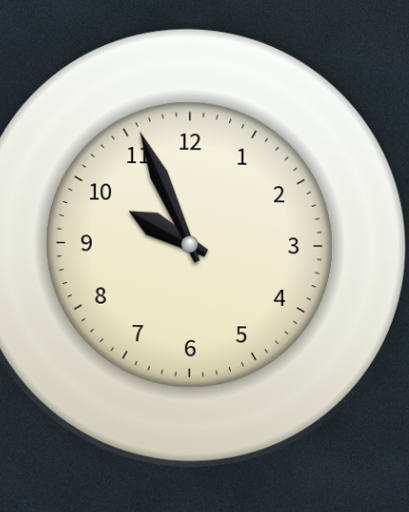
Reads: 9:56
